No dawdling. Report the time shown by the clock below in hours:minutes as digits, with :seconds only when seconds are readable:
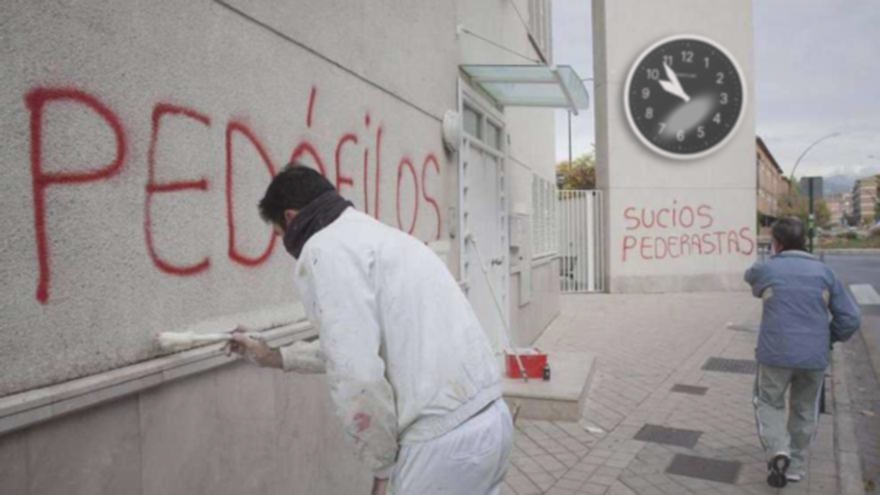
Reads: 9:54
